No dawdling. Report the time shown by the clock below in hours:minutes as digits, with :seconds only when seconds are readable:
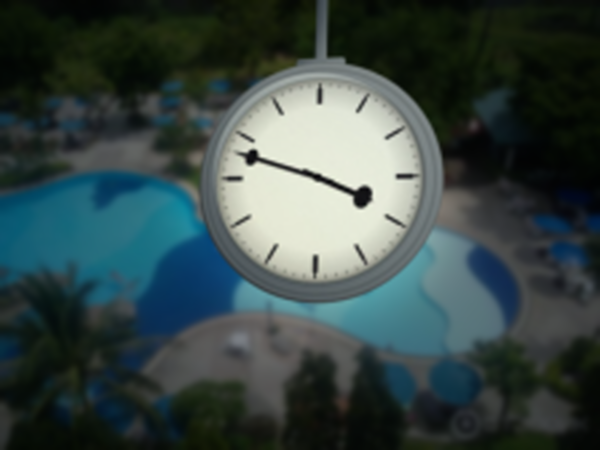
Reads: 3:48
